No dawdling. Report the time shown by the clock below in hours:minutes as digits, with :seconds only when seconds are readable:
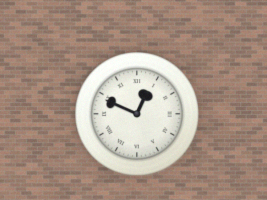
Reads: 12:49
